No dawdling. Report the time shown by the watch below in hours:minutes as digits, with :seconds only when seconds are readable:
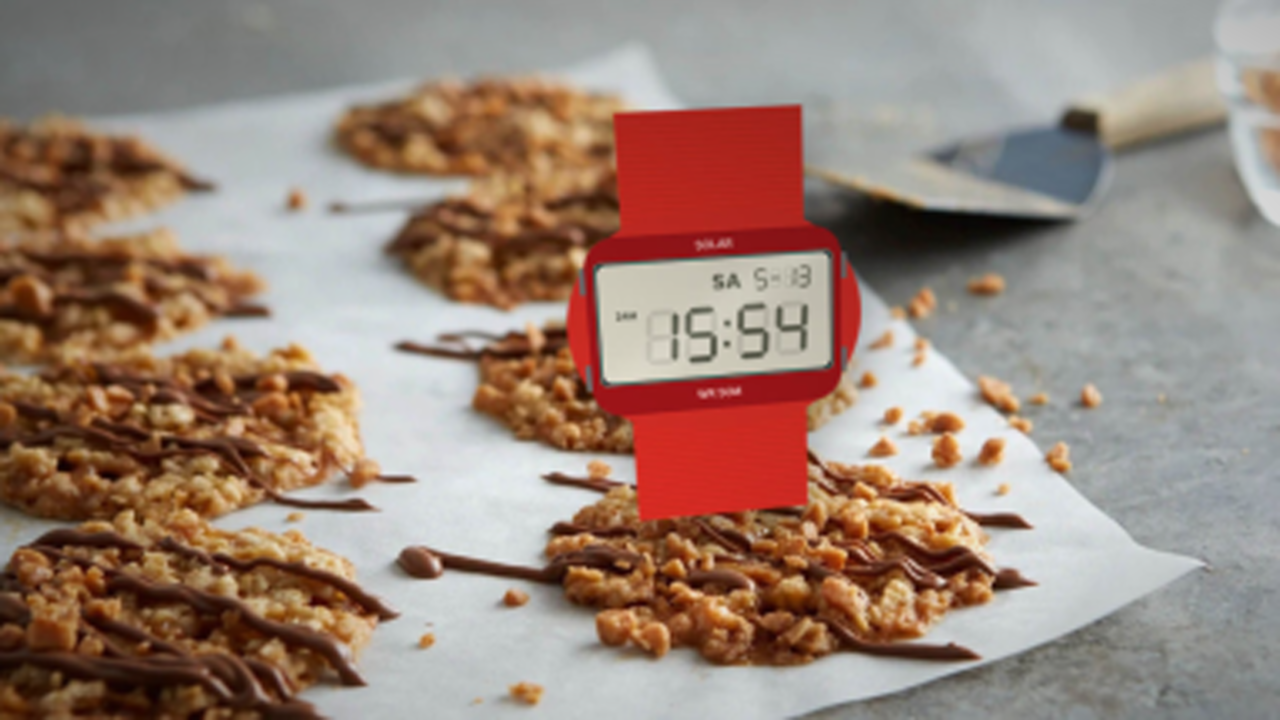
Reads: 15:54
